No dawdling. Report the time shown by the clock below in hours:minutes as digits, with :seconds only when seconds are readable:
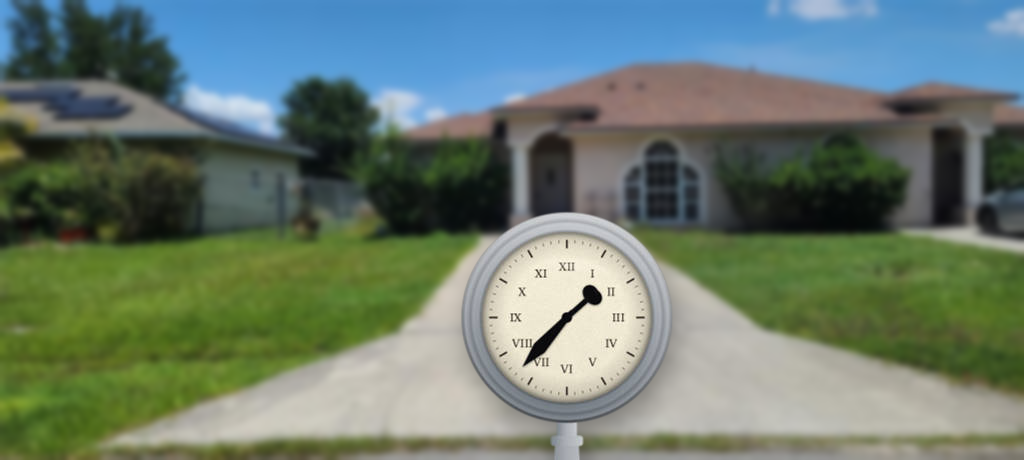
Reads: 1:37
